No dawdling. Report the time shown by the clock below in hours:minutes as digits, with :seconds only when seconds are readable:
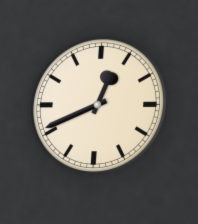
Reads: 12:41
